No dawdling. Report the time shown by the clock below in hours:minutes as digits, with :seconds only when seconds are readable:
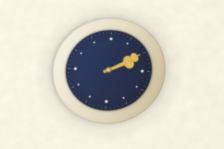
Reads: 2:10
